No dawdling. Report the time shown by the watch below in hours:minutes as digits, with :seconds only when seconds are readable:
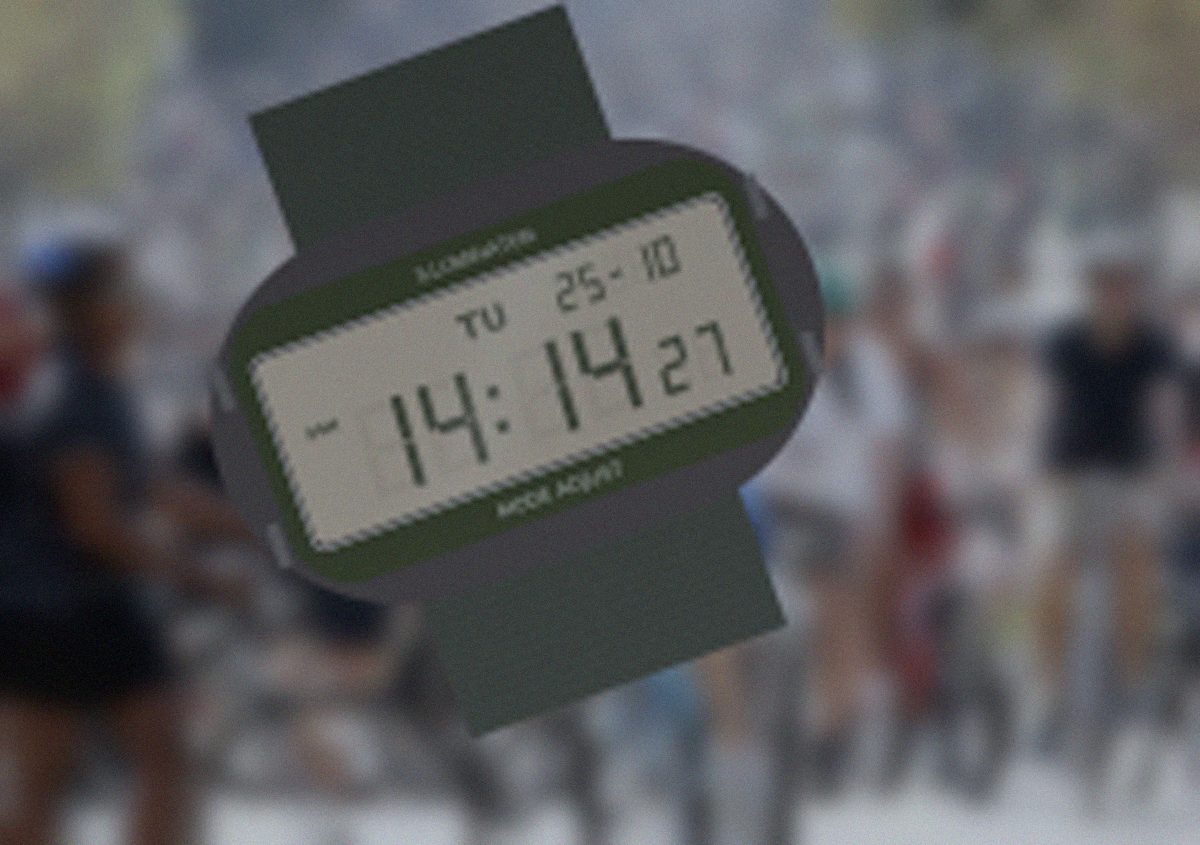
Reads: 14:14:27
